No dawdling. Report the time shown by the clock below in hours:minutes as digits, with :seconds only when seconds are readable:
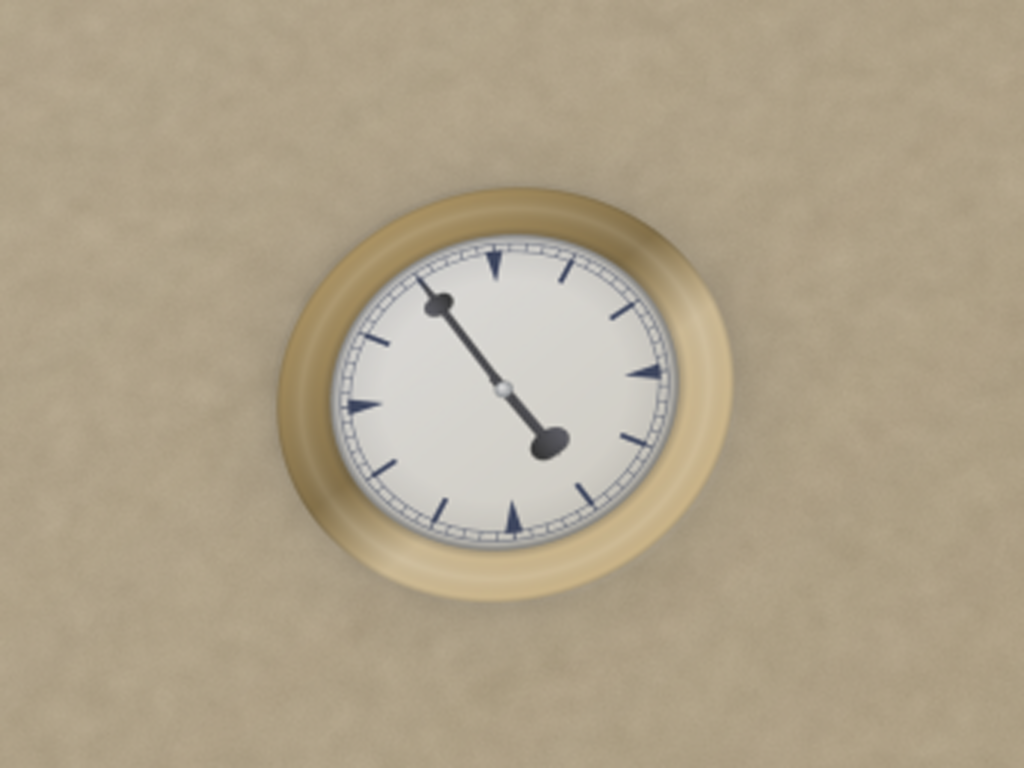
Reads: 4:55
